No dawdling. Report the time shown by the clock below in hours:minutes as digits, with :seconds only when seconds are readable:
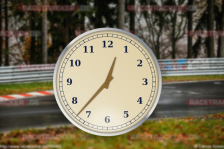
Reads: 12:37
